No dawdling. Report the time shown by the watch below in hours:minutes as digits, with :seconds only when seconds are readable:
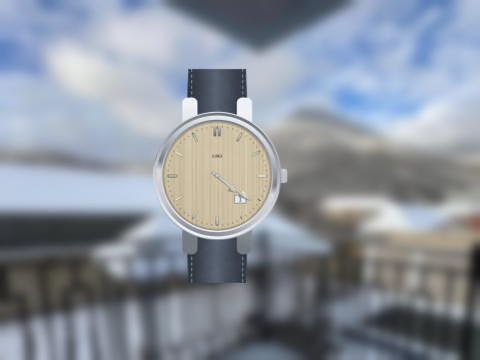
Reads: 4:21
